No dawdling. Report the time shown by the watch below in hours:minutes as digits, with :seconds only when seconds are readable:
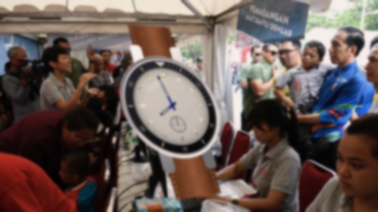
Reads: 7:58
